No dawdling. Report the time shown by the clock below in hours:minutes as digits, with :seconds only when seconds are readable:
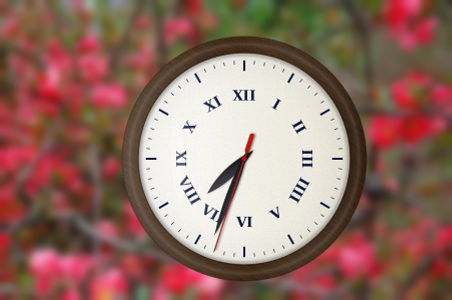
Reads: 7:33:33
